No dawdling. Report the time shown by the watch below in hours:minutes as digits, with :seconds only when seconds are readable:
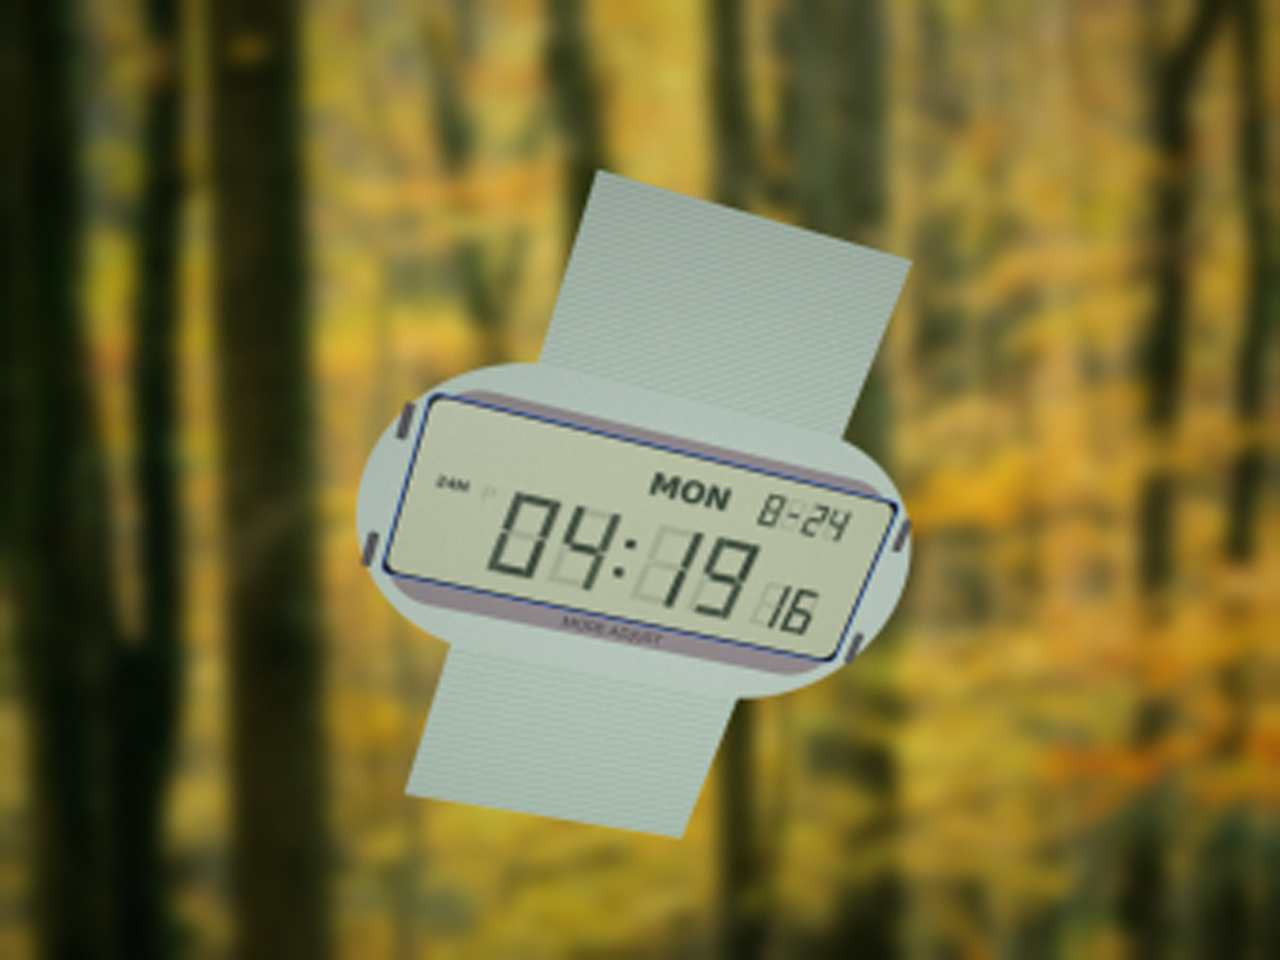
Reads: 4:19:16
